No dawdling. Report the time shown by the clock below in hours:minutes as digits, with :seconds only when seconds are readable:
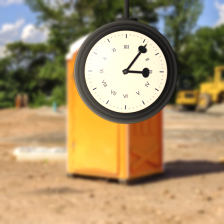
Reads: 3:06
